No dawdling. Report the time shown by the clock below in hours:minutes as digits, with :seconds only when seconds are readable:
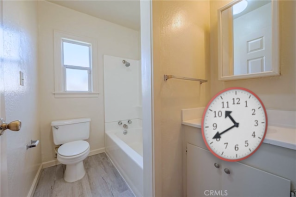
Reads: 10:41
